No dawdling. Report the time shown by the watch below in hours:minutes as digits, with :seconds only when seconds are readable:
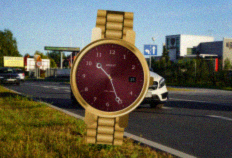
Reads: 10:26
